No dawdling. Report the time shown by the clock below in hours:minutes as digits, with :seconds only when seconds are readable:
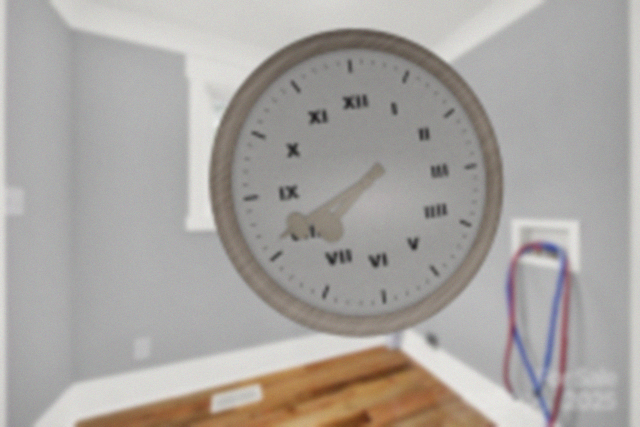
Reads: 7:41
